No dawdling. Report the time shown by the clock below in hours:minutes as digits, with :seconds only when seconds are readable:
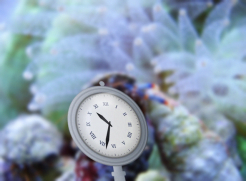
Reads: 10:33
